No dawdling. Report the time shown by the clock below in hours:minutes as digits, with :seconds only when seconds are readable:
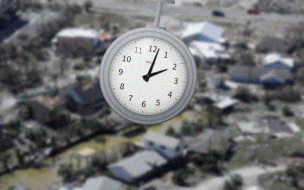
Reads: 2:02
